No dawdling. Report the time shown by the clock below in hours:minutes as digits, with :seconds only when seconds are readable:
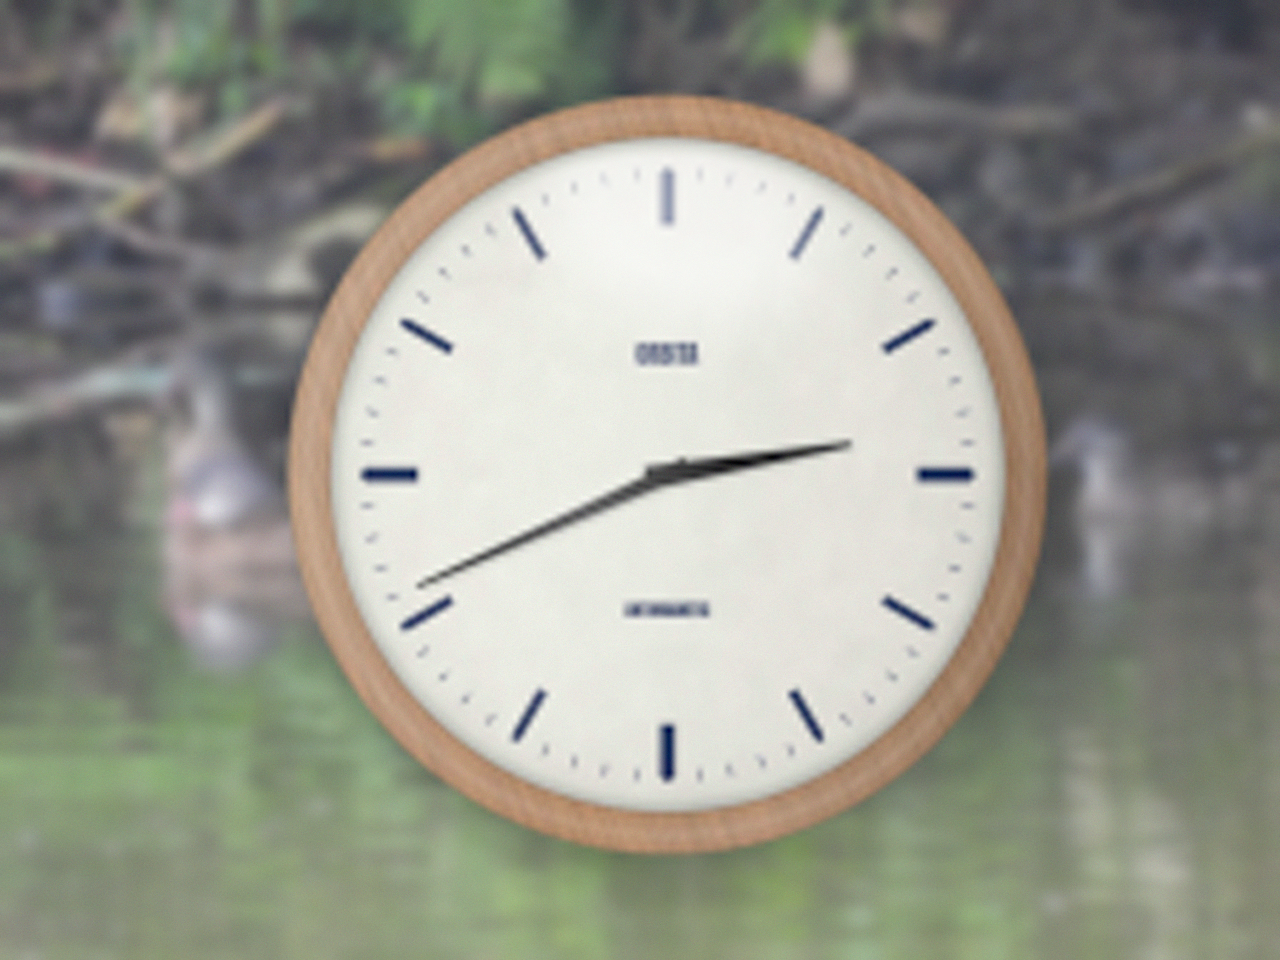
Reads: 2:41
